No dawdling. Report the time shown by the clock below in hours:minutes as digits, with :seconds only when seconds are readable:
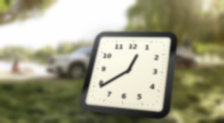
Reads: 12:39
